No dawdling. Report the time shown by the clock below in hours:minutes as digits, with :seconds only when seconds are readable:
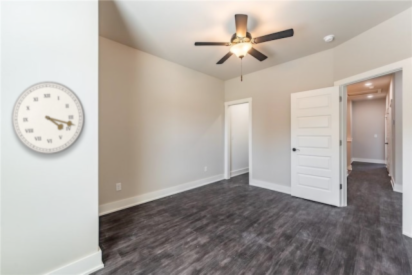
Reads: 4:18
